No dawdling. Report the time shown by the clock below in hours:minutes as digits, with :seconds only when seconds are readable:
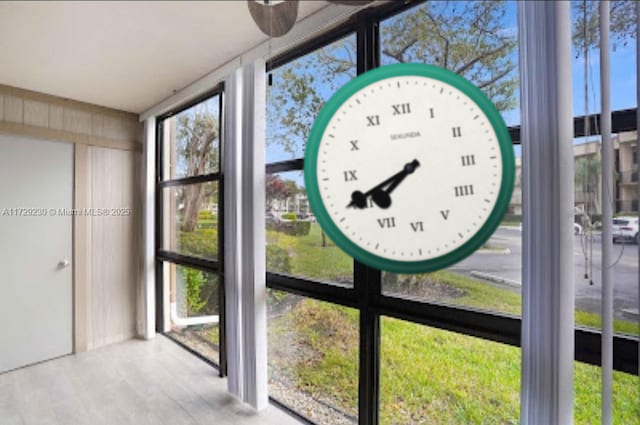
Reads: 7:41
